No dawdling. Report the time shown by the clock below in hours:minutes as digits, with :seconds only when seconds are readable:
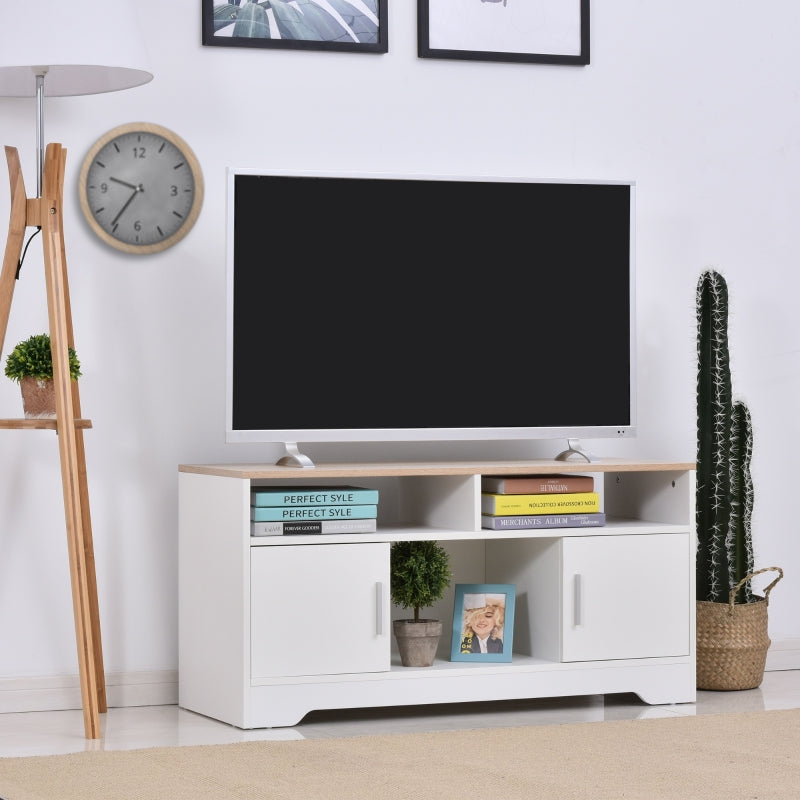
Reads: 9:36
